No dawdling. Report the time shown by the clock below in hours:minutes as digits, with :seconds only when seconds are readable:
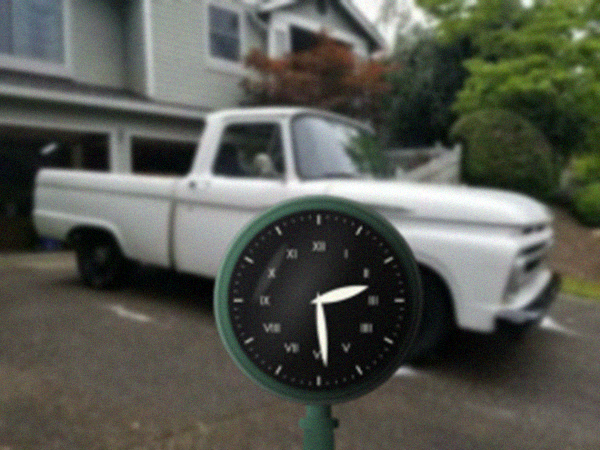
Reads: 2:29
